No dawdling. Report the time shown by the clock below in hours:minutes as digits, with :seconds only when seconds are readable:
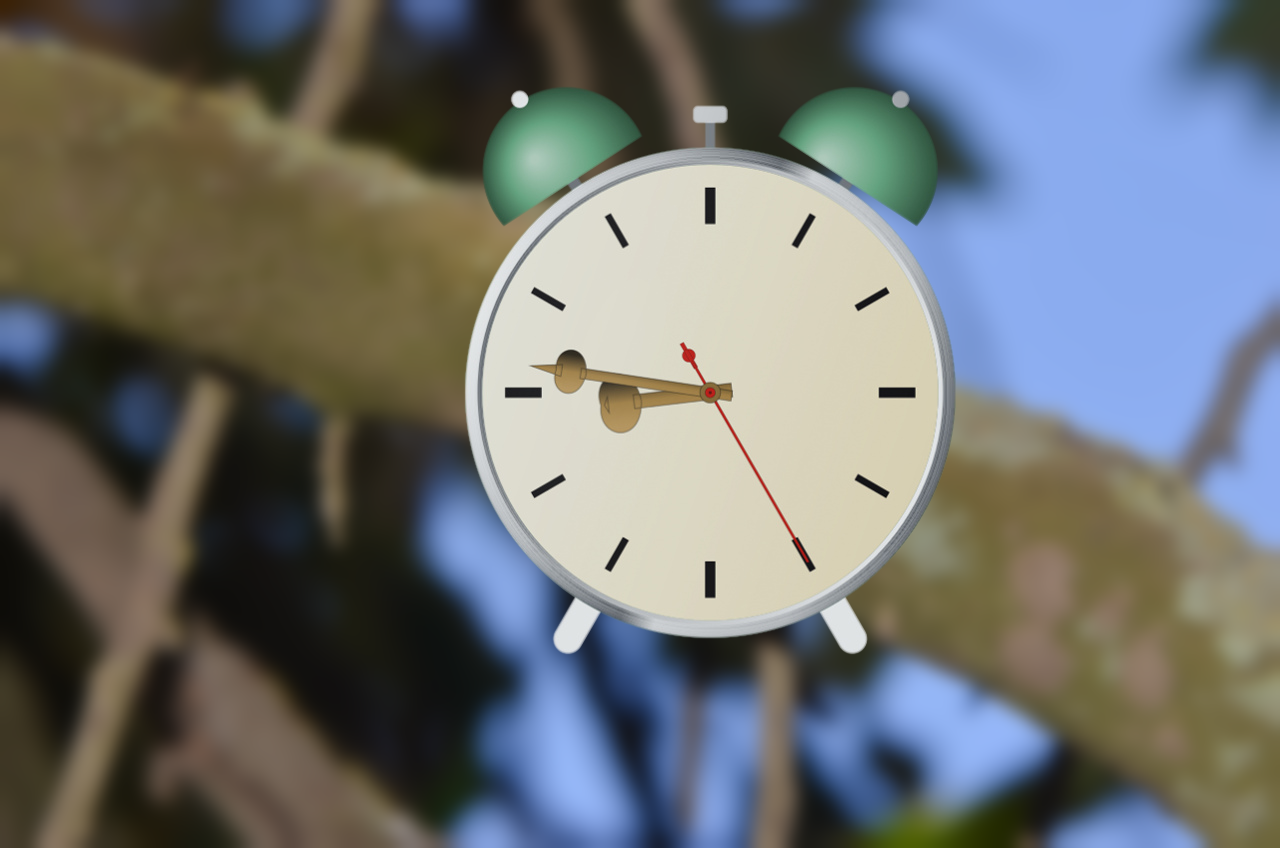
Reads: 8:46:25
